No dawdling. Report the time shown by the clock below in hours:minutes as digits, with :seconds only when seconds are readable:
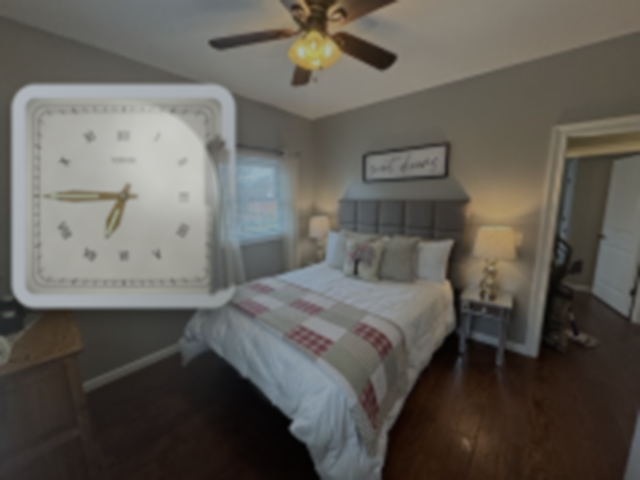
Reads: 6:45
